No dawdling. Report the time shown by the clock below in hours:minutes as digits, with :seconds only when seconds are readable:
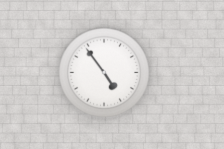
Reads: 4:54
